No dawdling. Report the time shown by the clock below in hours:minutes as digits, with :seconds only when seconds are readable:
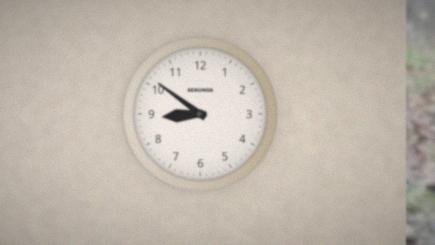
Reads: 8:51
